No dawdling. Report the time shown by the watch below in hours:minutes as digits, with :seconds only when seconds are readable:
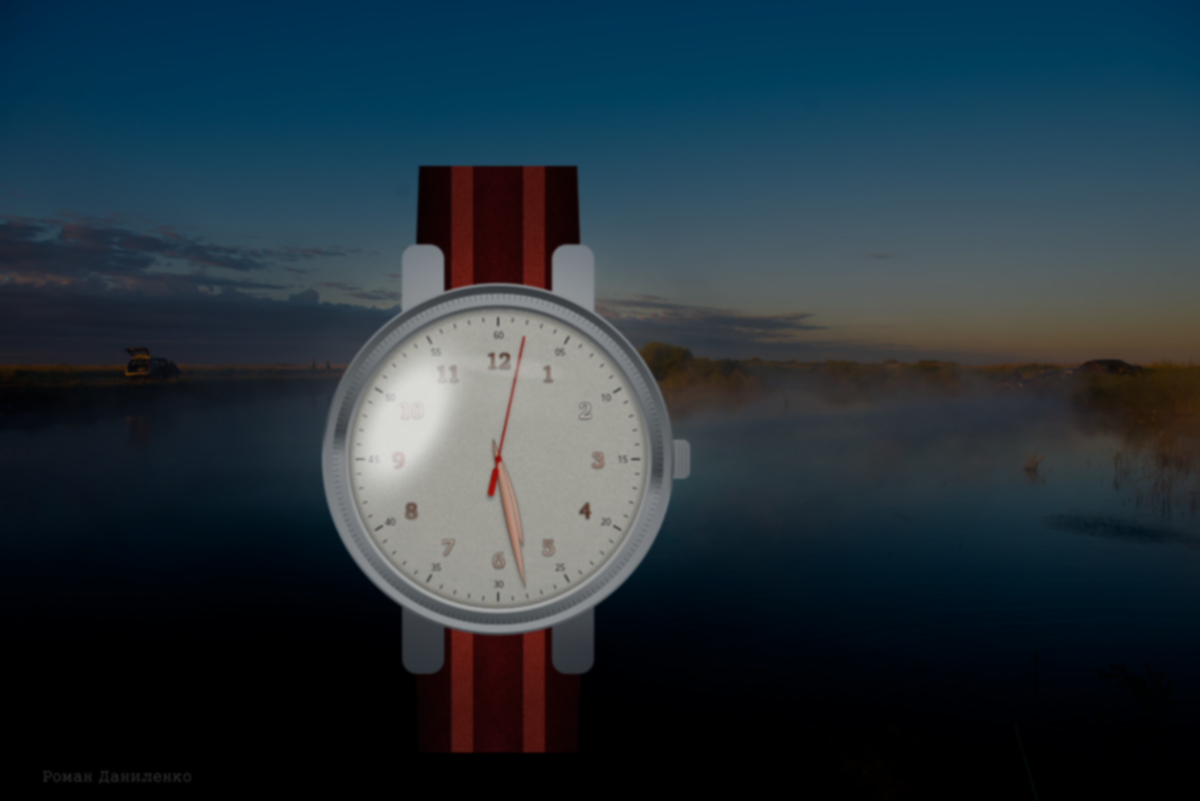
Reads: 5:28:02
